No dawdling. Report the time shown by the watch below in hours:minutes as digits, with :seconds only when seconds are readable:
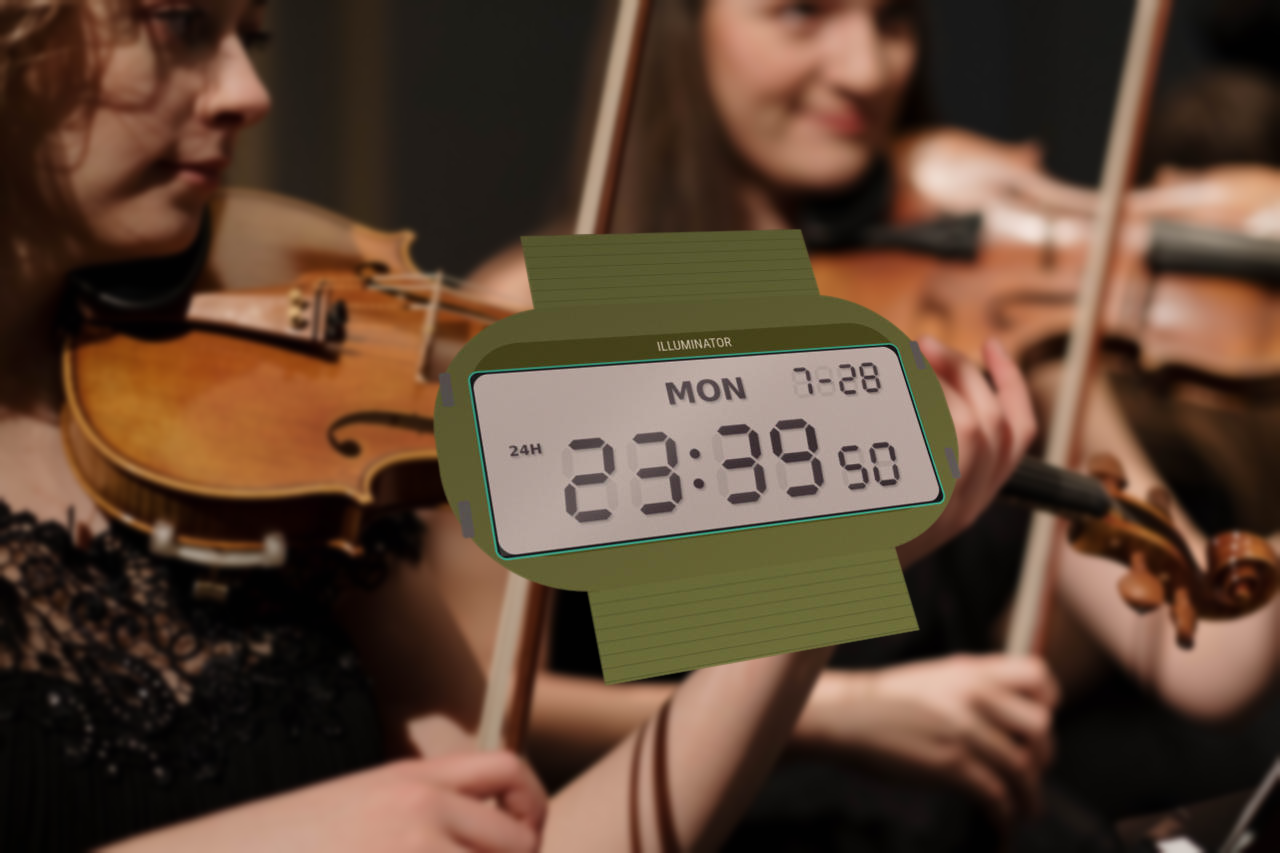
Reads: 23:39:50
